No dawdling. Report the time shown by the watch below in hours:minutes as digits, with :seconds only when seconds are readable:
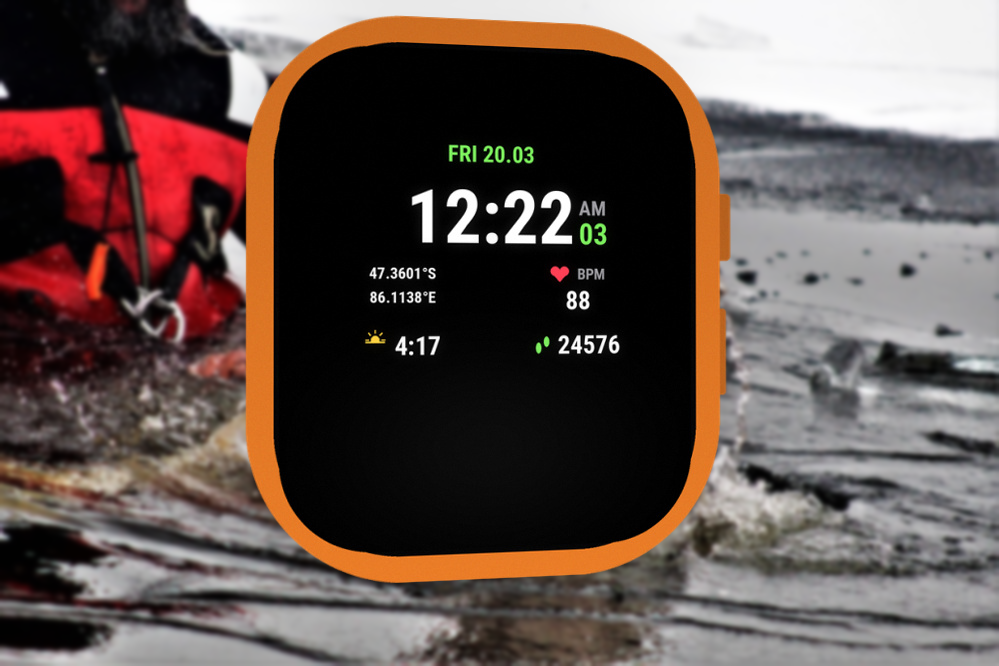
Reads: 12:22:03
